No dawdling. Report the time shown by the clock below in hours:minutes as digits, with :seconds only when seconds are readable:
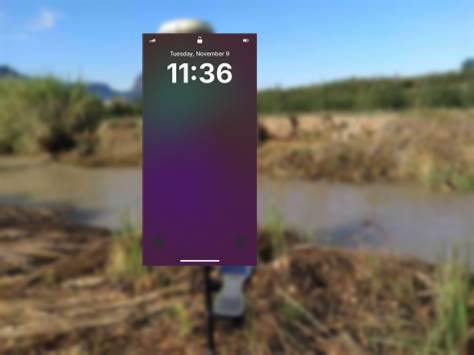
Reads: 11:36
